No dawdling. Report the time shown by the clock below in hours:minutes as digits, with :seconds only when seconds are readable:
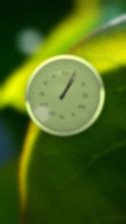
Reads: 1:04
